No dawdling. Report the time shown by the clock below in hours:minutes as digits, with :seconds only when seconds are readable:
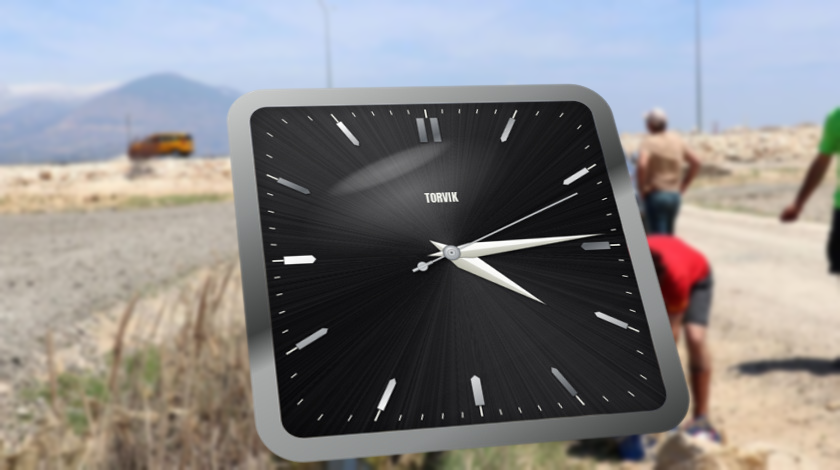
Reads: 4:14:11
